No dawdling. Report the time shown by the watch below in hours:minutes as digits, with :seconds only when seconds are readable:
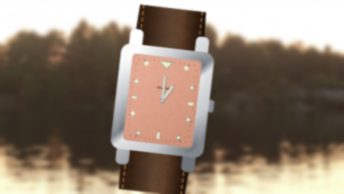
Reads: 1:00
